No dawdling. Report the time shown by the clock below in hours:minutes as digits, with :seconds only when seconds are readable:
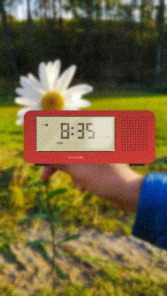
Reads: 8:35
